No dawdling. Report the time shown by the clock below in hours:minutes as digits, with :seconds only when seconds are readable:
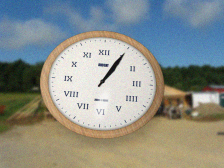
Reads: 1:05
